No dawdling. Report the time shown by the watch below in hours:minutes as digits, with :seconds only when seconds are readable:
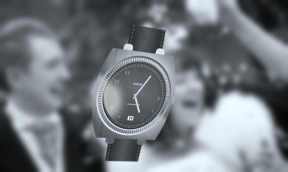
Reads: 5:05
